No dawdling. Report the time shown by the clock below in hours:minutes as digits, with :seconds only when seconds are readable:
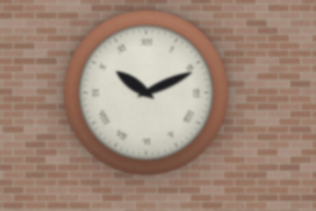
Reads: 10:11
